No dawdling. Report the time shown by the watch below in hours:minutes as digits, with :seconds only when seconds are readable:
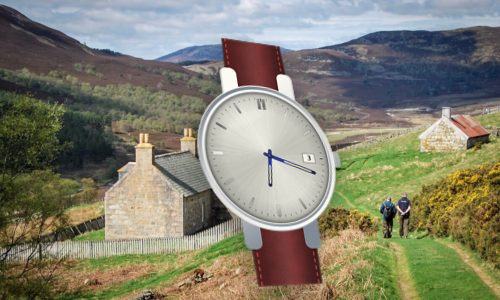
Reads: 6:18
